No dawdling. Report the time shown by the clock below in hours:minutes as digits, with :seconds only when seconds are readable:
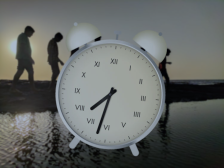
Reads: 7:32
